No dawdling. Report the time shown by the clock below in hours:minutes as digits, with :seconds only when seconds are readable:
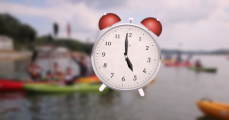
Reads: 4:59
